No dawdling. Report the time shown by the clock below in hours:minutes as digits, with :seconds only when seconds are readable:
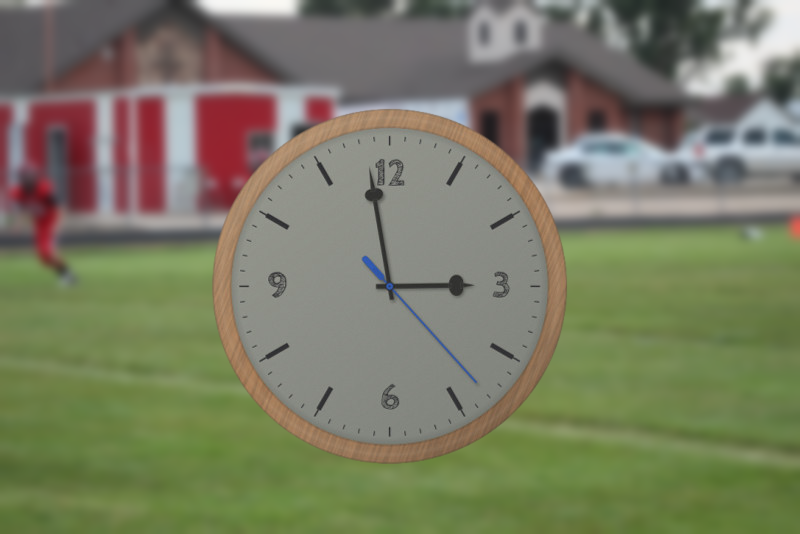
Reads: 2:58:23
